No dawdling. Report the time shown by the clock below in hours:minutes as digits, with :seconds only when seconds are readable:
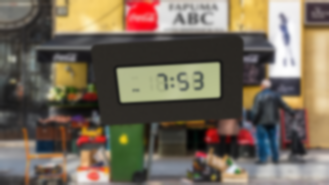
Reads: 7:53
